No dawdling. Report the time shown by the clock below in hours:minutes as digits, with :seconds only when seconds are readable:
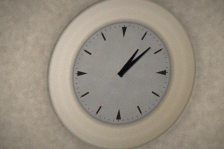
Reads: 1:08
